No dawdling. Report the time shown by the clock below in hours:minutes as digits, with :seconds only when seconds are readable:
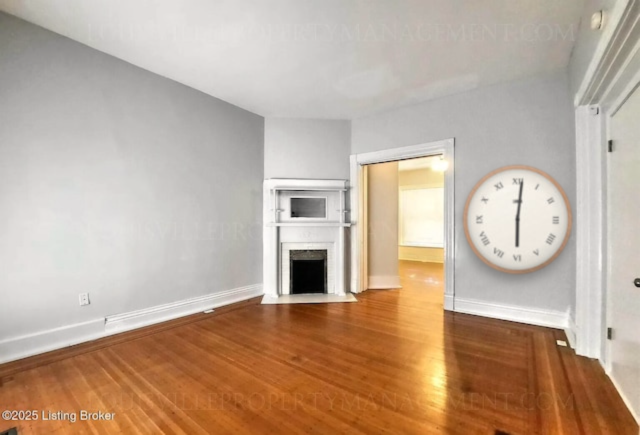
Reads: 6:01
